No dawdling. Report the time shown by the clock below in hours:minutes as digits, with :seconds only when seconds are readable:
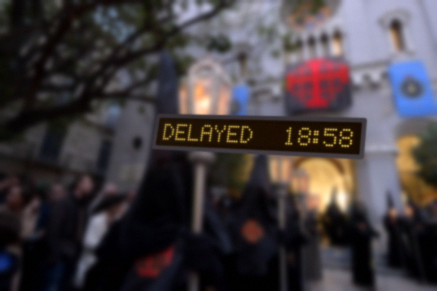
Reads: 18:58
